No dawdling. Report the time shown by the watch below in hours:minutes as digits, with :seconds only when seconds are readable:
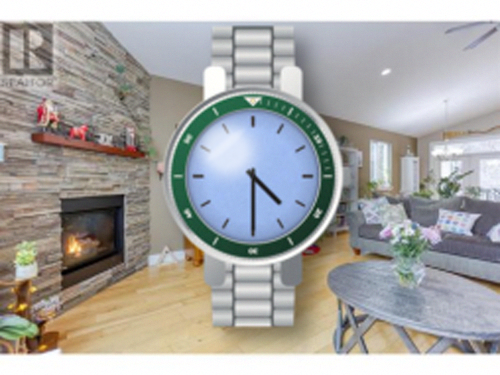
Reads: 4:30
